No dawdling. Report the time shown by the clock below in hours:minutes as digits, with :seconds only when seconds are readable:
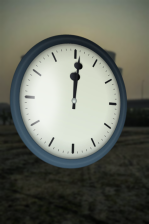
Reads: 12:01
